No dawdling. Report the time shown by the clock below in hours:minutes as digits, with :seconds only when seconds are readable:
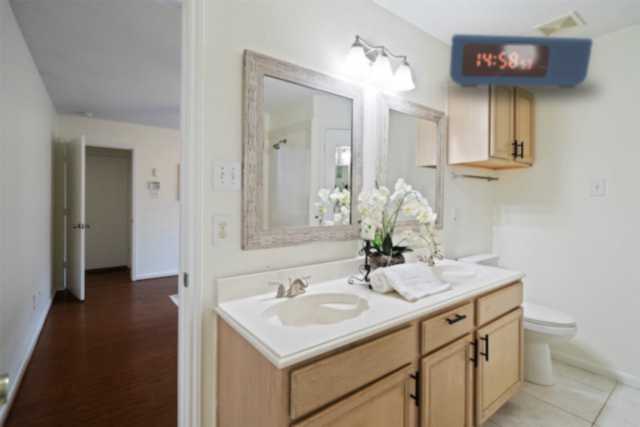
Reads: 14:58
